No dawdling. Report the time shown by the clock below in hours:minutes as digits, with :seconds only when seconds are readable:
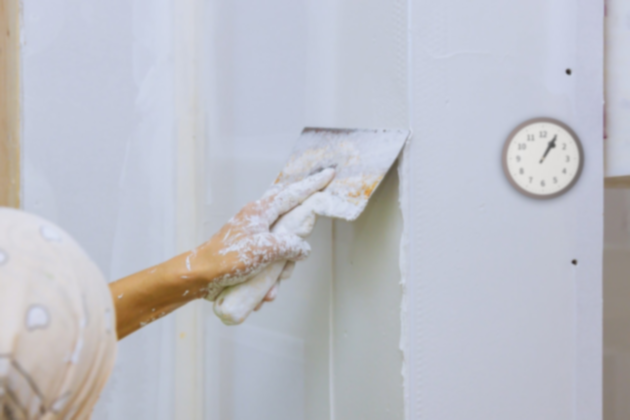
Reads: 1:05
